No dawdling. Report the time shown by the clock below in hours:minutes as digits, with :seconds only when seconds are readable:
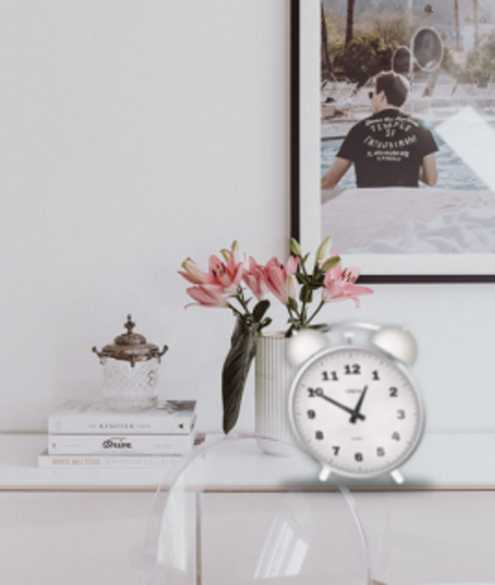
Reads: 12:50
